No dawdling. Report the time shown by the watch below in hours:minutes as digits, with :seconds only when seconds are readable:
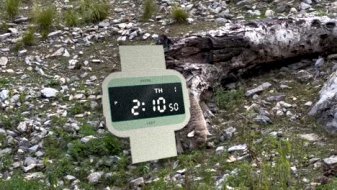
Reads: 2:10:50
